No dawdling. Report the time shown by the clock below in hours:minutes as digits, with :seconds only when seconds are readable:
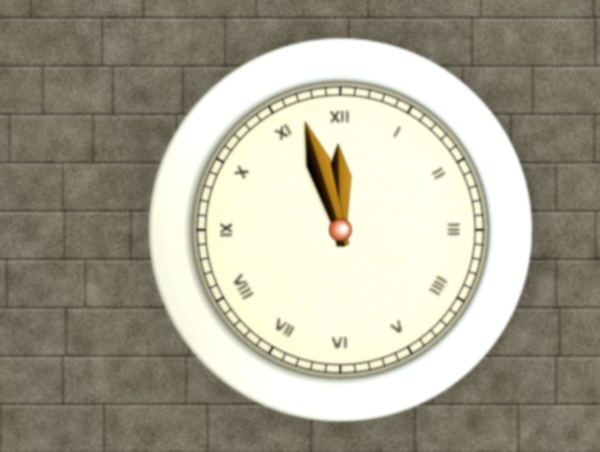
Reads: 11:57
